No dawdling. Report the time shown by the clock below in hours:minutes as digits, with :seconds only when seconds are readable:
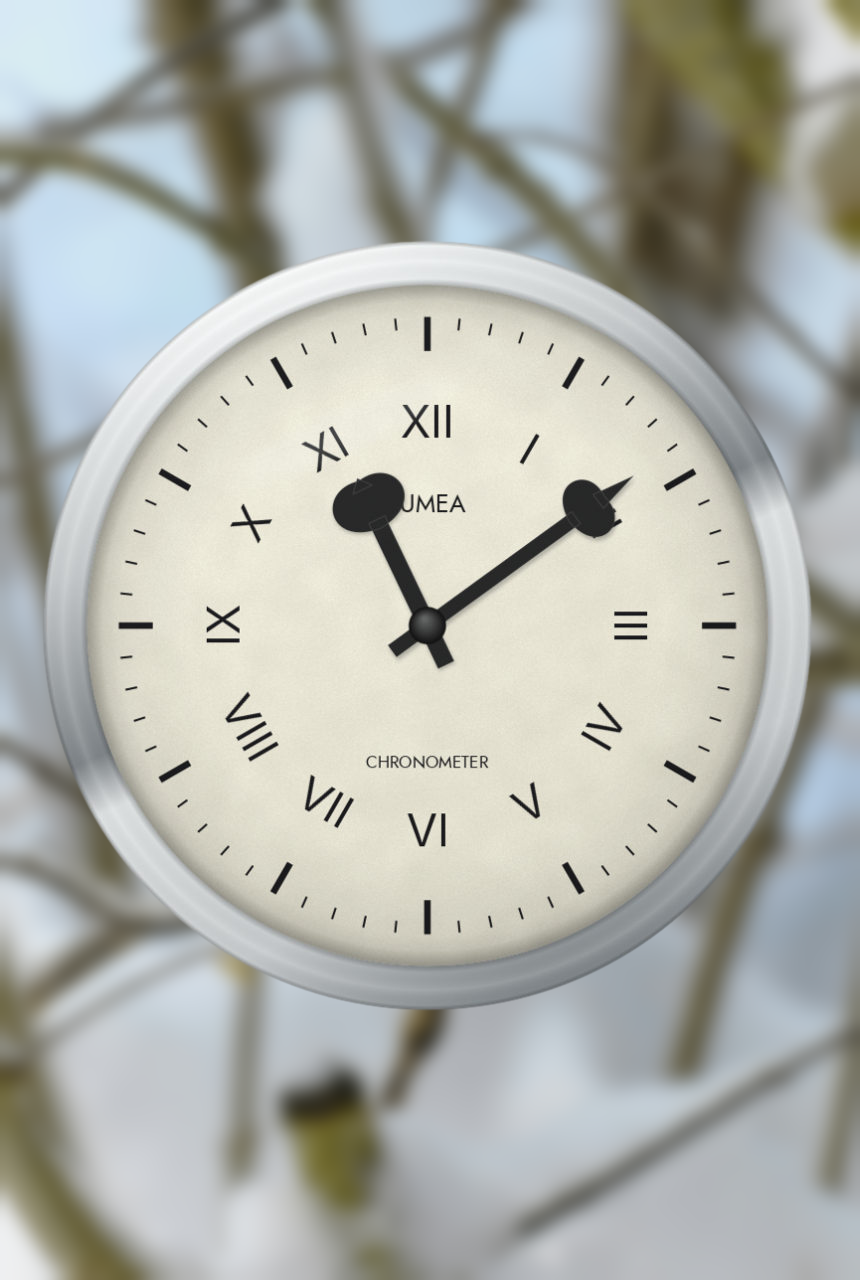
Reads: 11:09
